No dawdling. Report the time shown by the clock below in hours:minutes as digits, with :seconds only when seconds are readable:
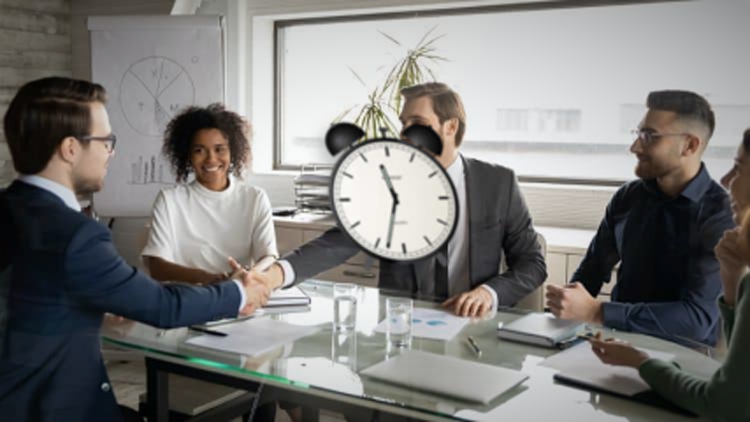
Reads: 11:33
